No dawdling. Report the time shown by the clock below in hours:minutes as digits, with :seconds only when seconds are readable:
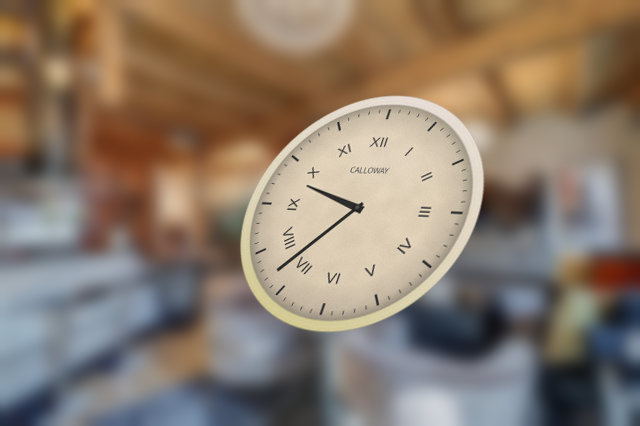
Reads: 9:37
